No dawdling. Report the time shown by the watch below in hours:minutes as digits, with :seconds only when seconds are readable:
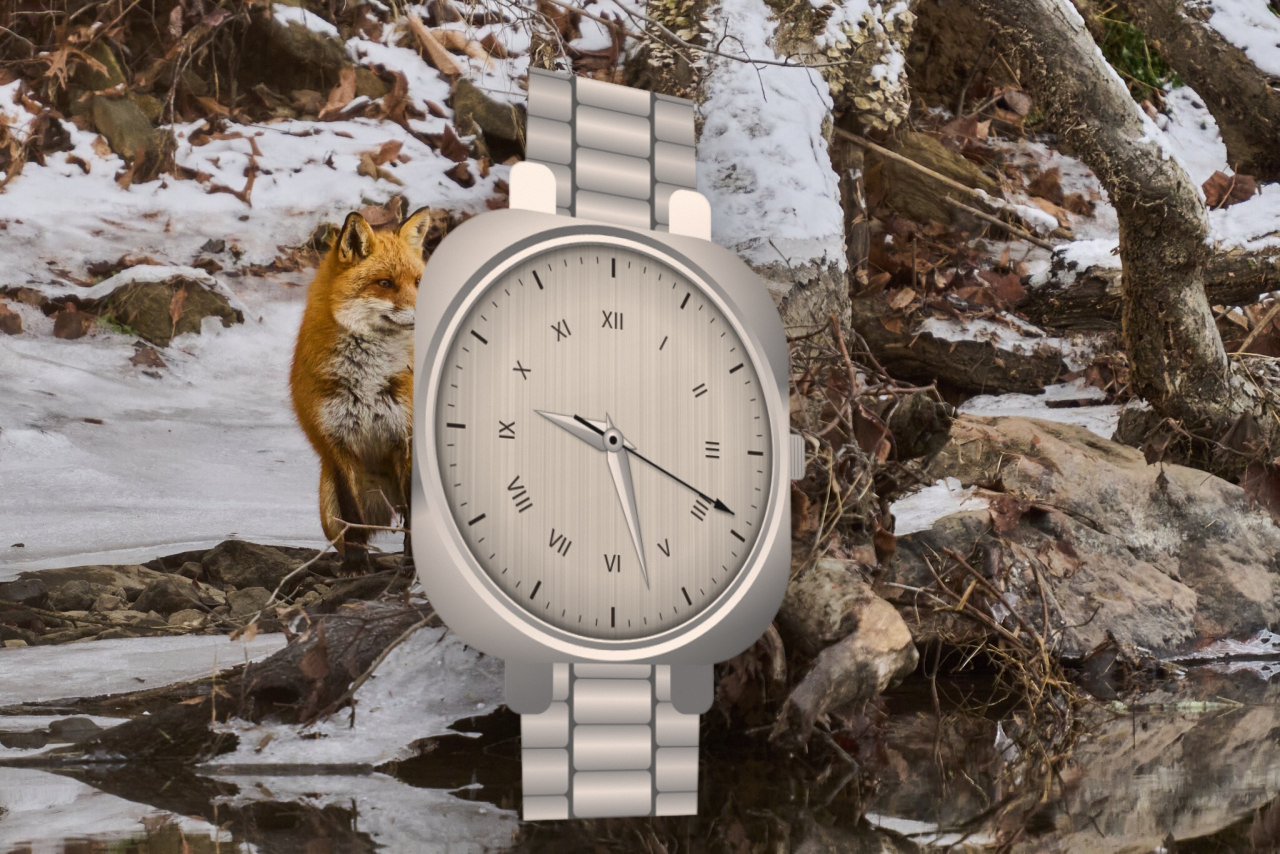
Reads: 9:27:19
